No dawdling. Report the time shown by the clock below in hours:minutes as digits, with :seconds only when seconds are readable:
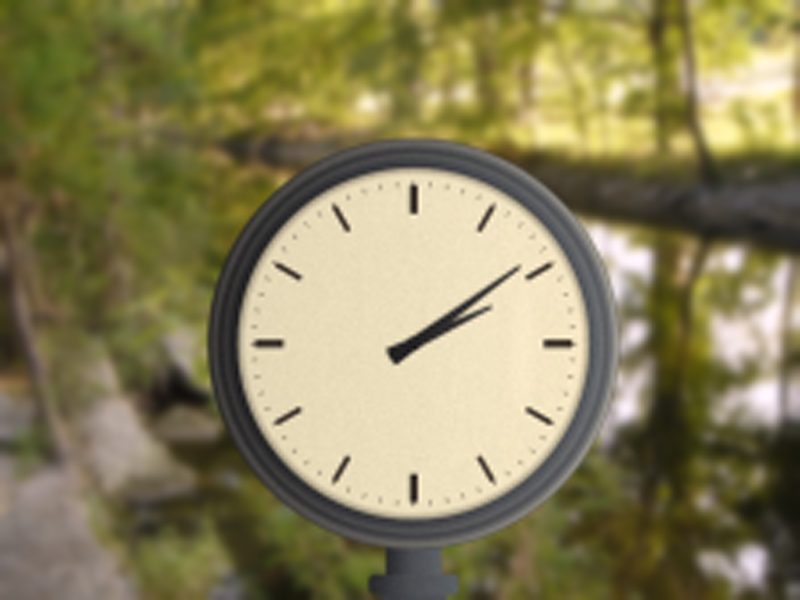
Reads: 2:09
